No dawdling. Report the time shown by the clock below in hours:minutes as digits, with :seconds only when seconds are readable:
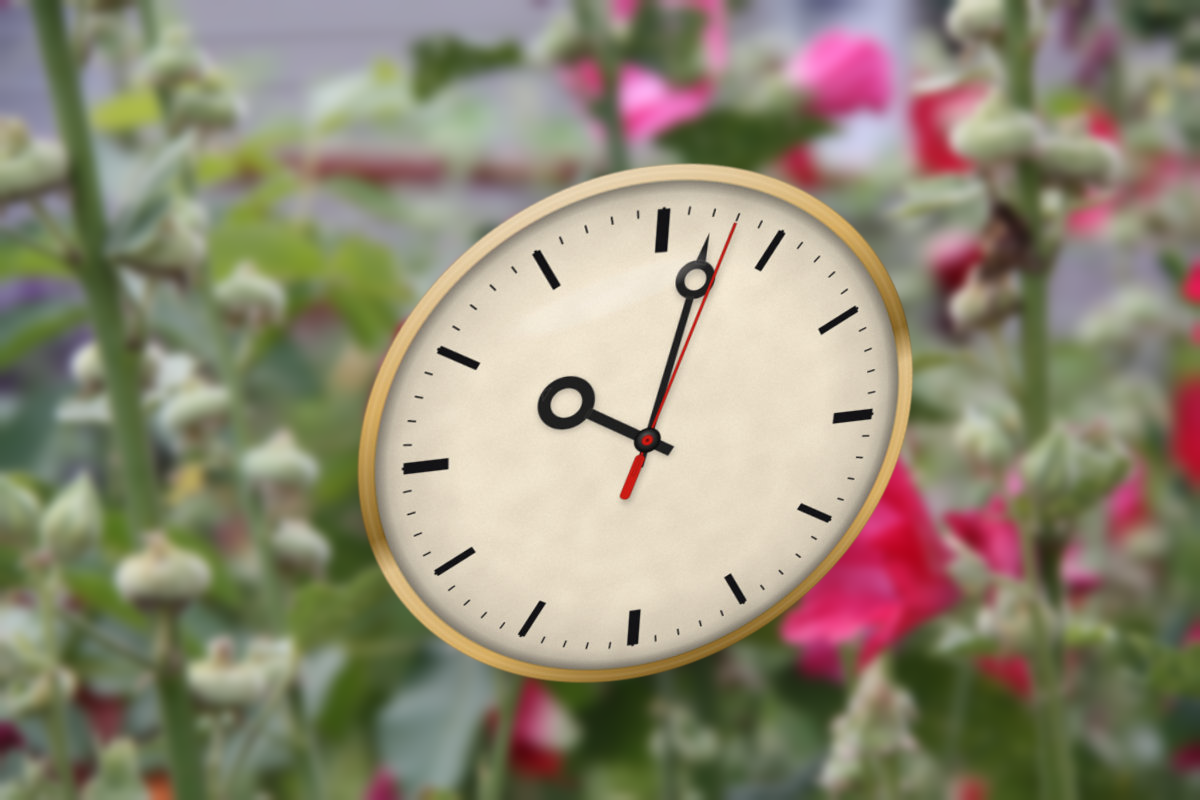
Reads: 10:02:03
